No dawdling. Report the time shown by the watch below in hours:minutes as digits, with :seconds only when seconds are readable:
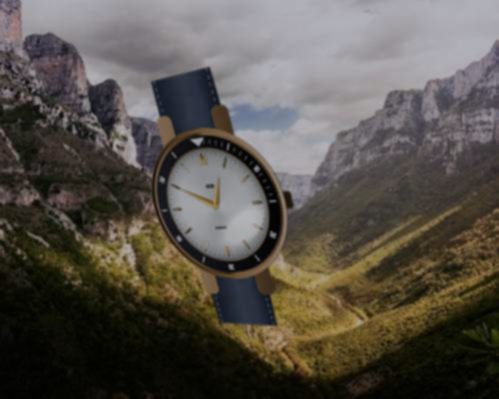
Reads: 12:50
